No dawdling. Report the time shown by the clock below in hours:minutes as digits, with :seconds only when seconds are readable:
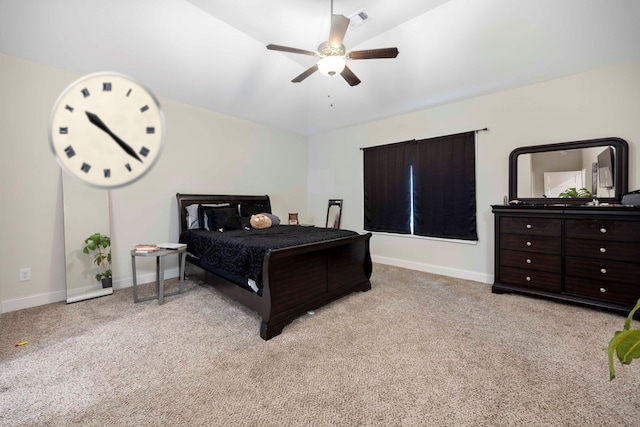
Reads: 10:22
